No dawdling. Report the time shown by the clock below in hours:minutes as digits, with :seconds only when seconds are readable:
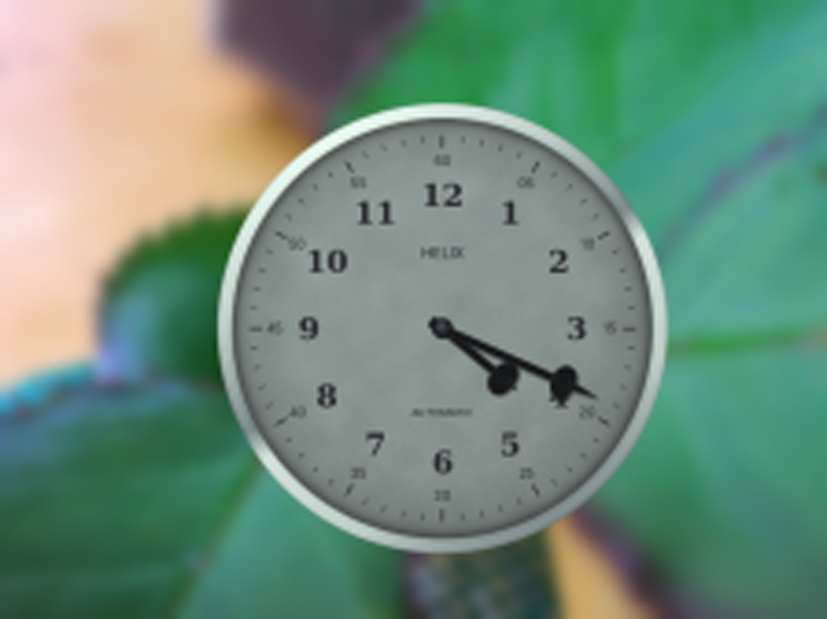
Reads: 4:19
